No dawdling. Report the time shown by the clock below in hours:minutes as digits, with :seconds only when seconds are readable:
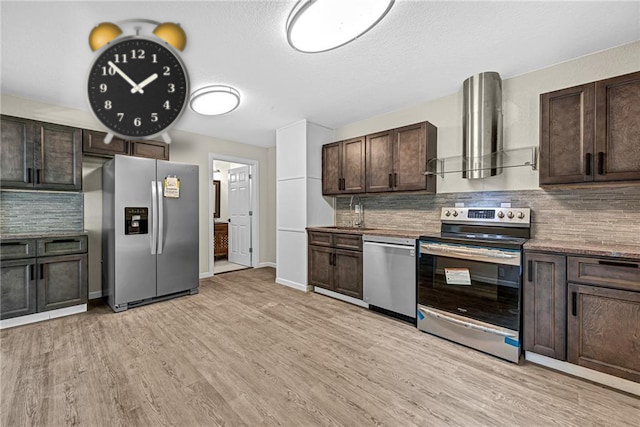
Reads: 1:52
